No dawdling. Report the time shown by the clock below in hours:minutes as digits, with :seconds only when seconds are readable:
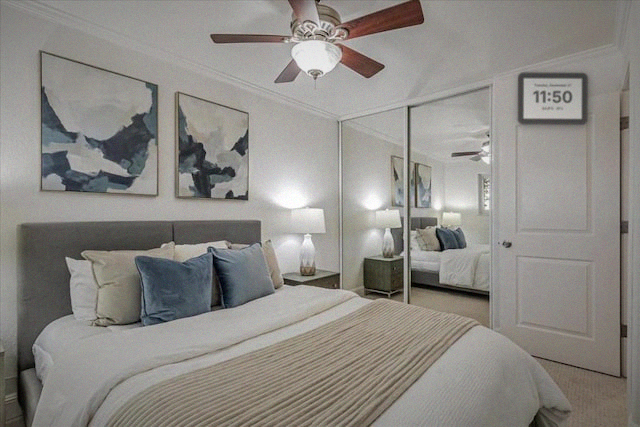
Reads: 11:50
